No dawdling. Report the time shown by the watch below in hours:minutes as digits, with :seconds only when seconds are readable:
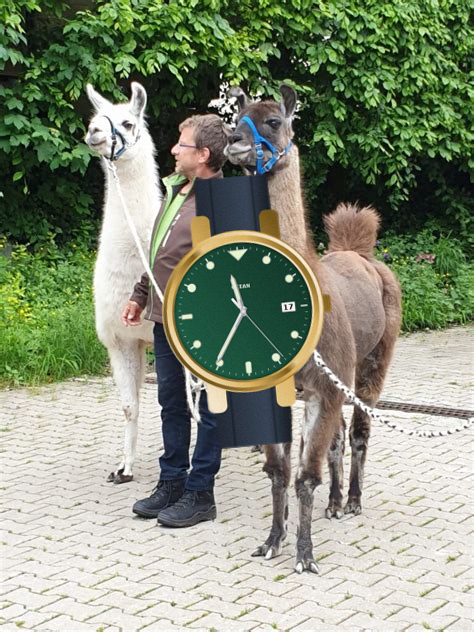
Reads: 11:35:24
